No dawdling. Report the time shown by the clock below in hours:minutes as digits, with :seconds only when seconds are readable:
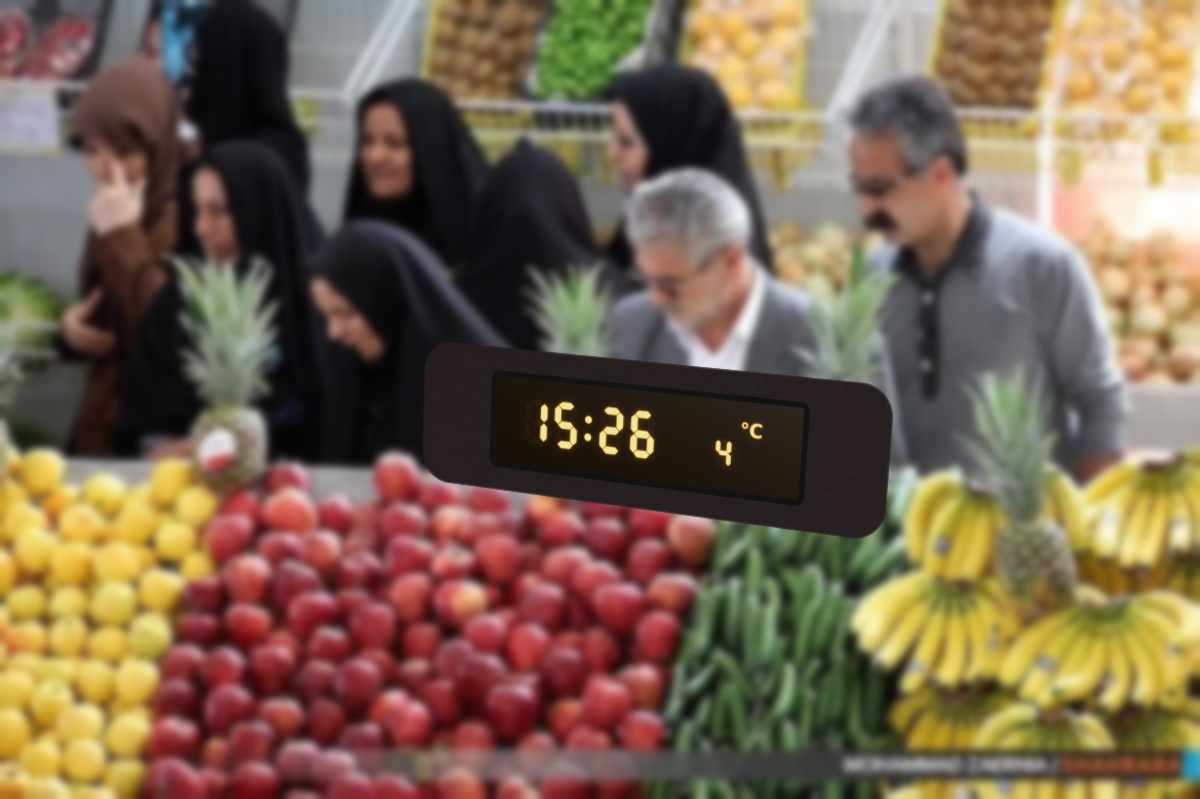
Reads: 15:26
